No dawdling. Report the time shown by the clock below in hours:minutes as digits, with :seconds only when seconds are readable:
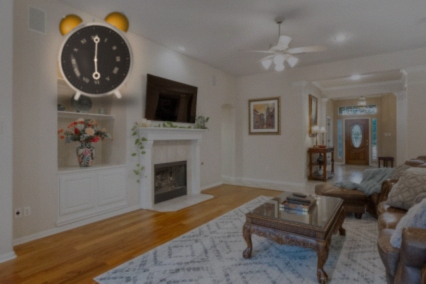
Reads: 6:01
